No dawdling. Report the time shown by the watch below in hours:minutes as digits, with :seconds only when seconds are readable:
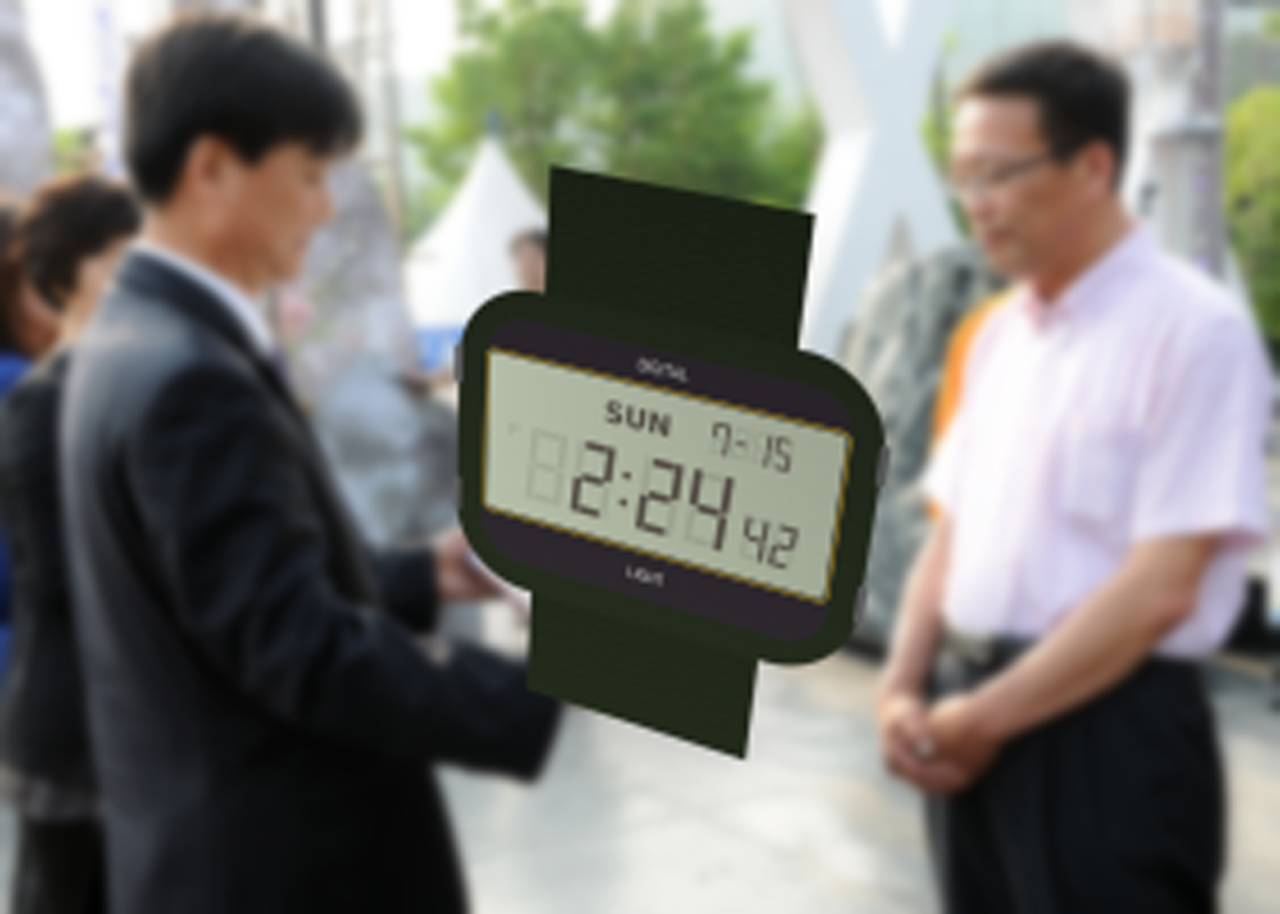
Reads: 2:24:42
